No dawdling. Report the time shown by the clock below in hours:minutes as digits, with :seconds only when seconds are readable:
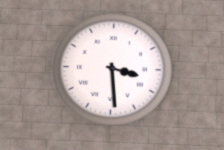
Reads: 3:29
